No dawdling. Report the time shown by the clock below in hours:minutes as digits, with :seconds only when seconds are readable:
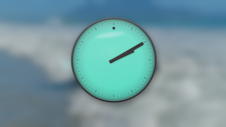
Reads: 2:10
